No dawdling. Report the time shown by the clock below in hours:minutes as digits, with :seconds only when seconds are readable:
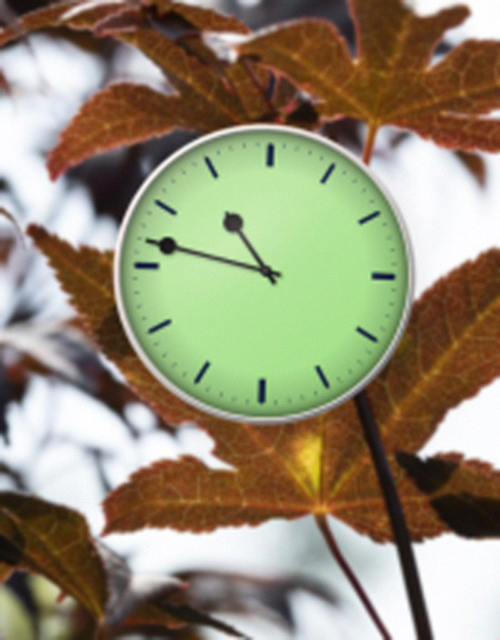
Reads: 10:47
